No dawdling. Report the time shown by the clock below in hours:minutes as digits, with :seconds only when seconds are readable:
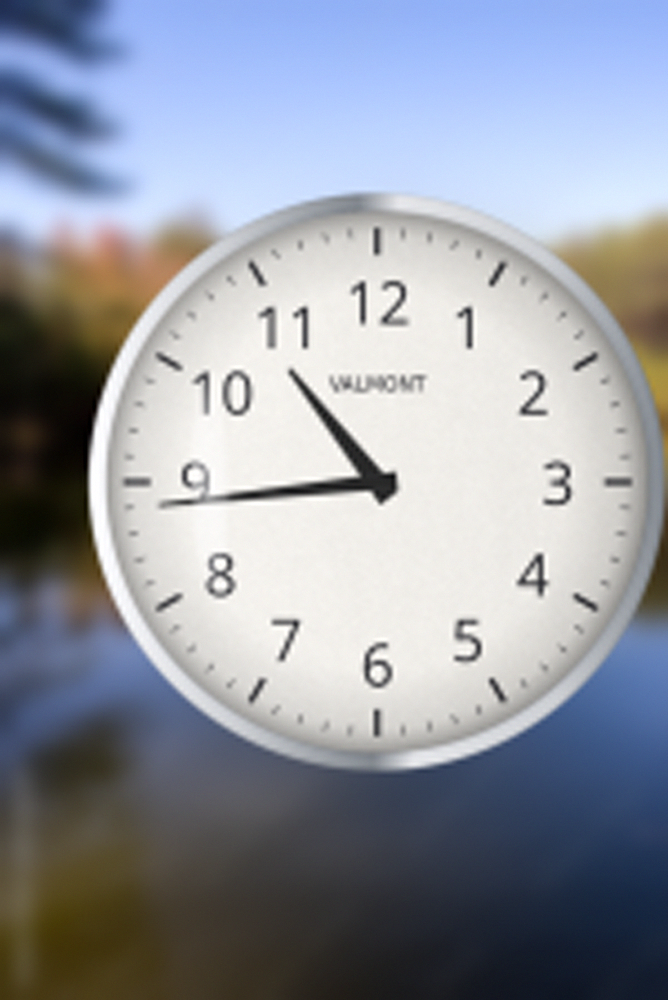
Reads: 10:44
